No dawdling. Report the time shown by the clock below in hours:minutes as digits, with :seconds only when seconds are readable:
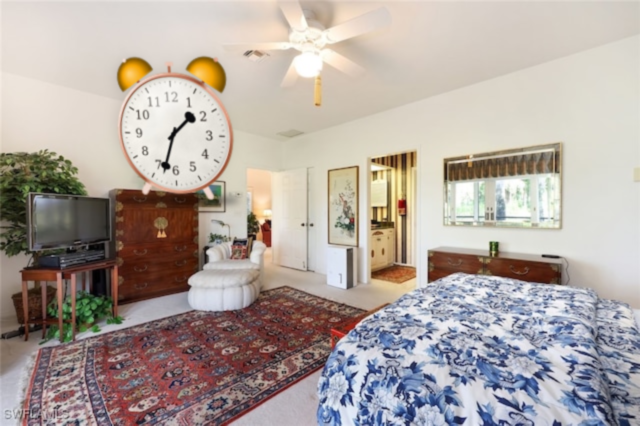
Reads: 1:33
